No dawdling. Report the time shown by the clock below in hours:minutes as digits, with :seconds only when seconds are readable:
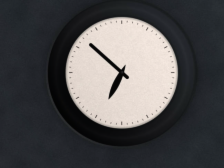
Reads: 6:52
